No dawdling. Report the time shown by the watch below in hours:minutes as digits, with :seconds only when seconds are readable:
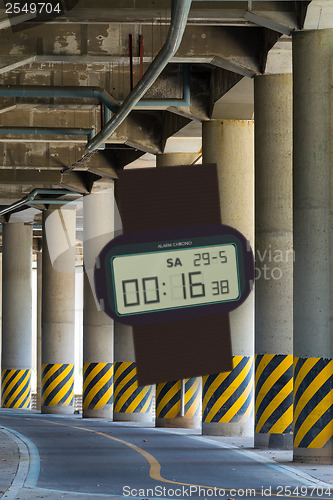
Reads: 0:16:38
